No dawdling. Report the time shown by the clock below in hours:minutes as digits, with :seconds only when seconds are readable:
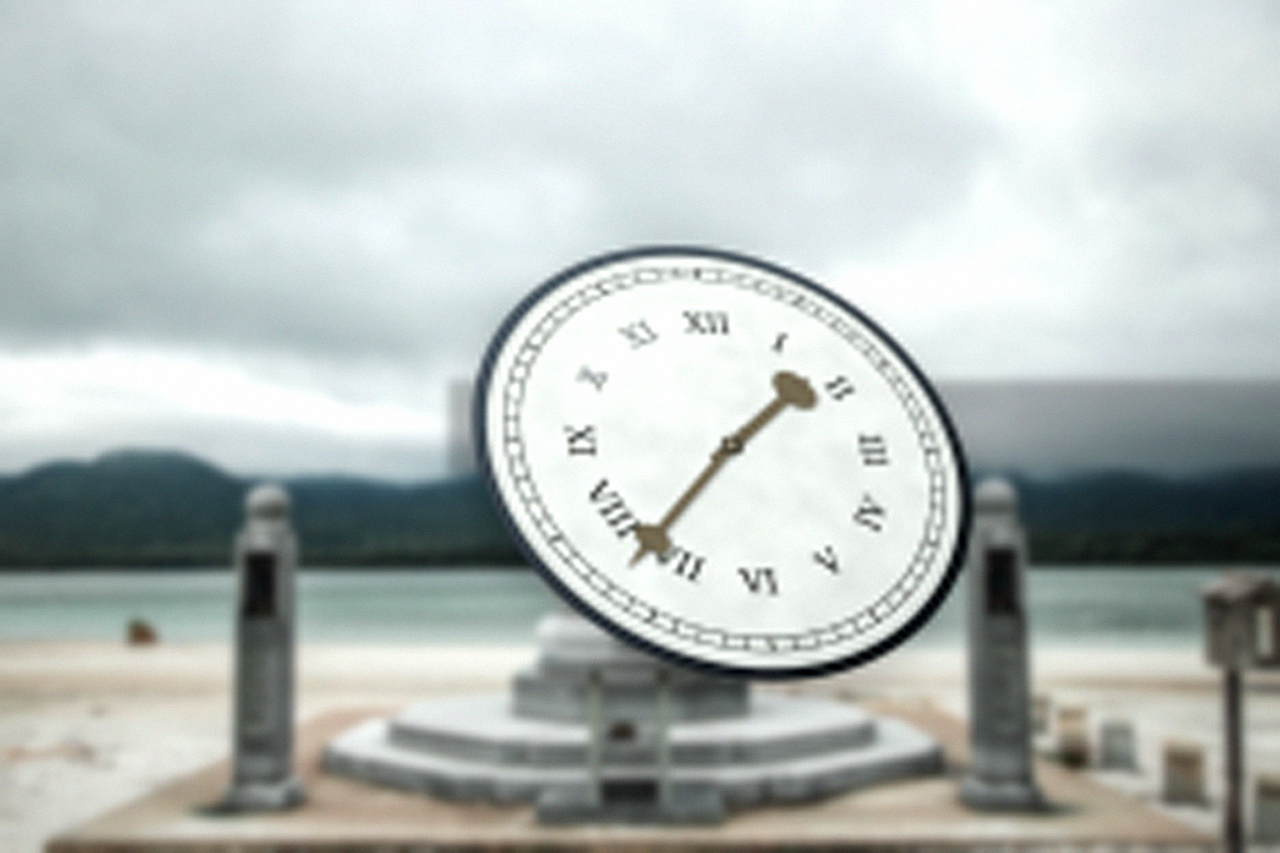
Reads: 1:37
